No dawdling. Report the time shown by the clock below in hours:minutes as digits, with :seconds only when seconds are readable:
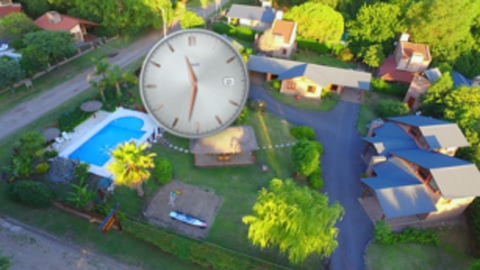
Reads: 11:32
